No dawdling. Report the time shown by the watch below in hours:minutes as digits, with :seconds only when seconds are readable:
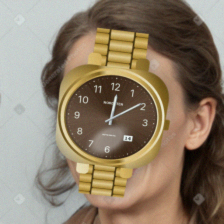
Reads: 12:09
